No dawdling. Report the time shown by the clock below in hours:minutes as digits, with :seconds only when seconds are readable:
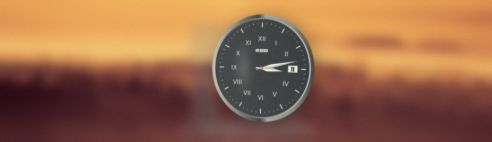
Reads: 3:13
